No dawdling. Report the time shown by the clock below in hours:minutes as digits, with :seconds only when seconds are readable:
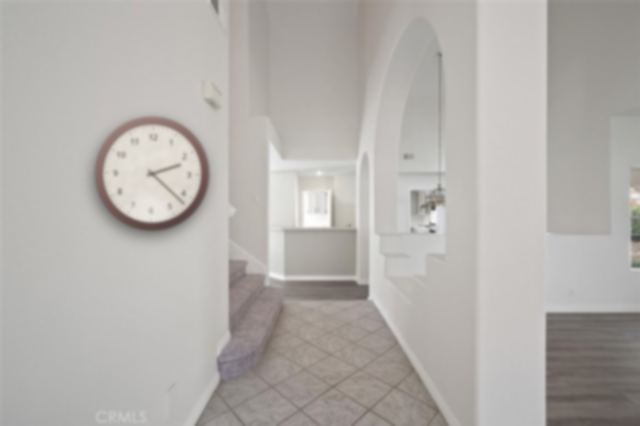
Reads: 2:22
